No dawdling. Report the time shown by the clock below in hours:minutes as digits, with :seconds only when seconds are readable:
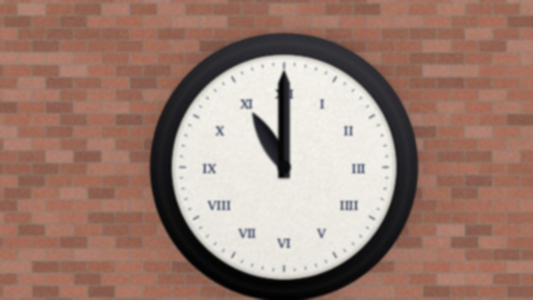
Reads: 11:00
